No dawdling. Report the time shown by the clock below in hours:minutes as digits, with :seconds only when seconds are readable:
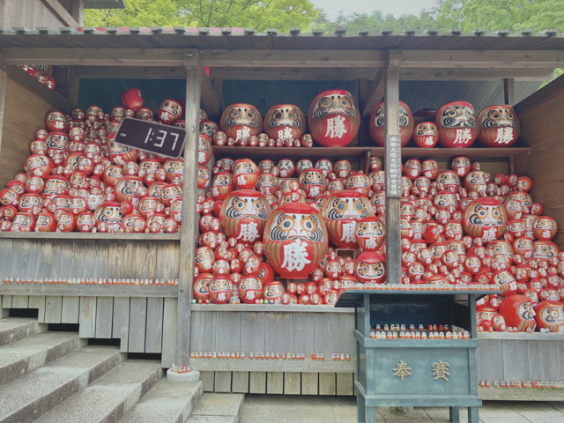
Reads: 1:37
